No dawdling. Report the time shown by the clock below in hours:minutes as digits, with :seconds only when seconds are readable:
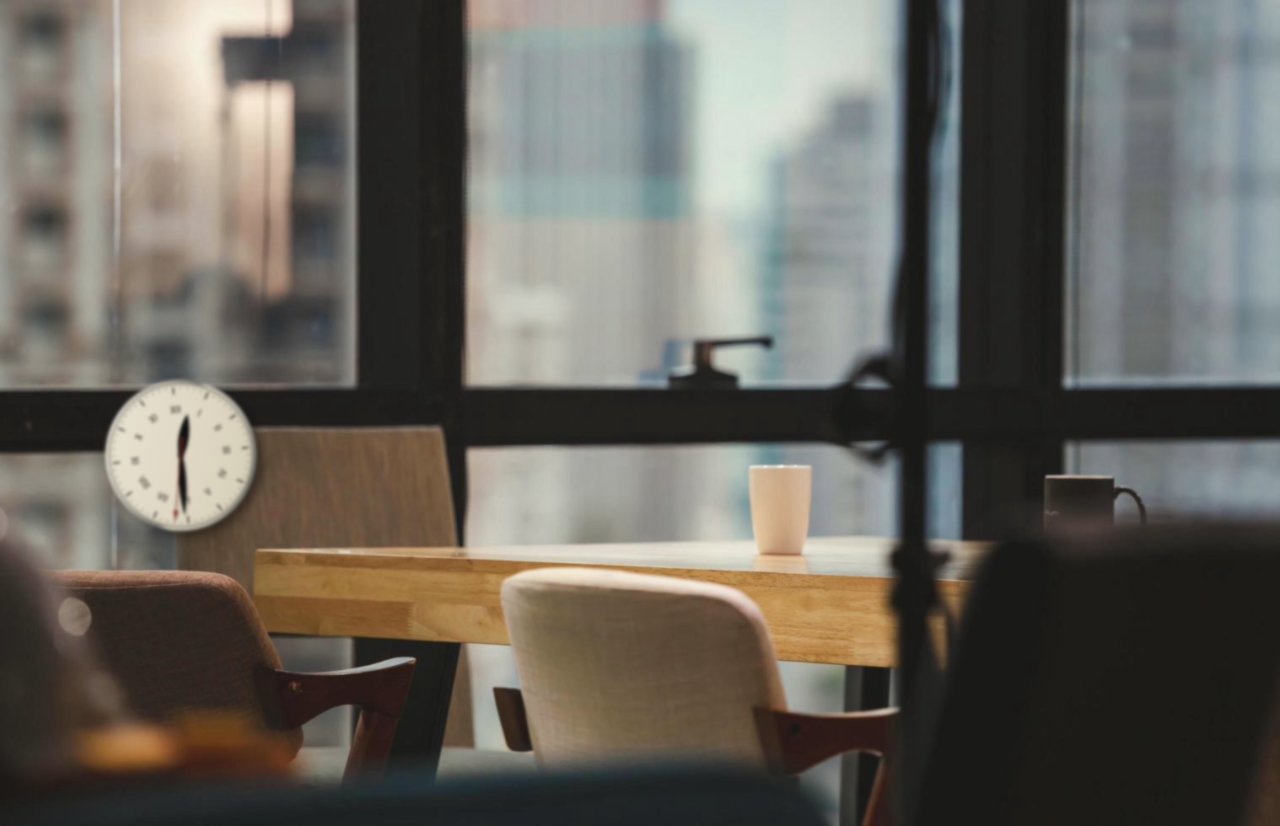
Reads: 12:30:32
